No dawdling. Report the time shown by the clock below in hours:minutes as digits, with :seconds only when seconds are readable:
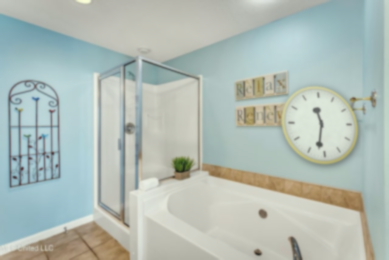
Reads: 11:32
